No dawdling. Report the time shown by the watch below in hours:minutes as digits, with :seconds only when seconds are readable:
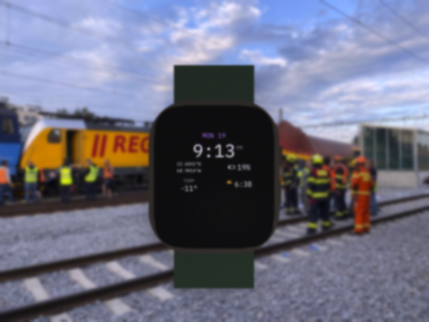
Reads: 9:13
